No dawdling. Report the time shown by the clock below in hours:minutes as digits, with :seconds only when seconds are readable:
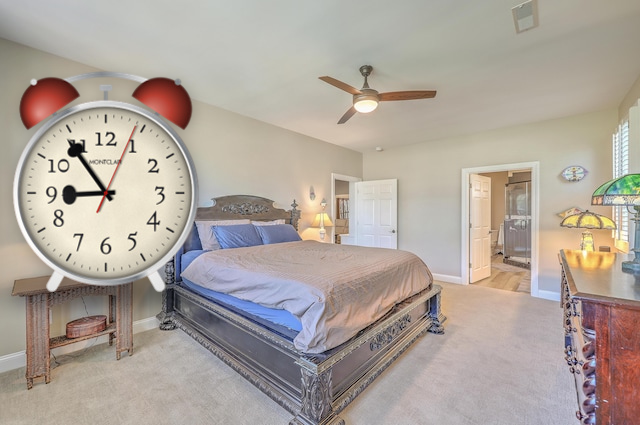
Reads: 8:54:04
